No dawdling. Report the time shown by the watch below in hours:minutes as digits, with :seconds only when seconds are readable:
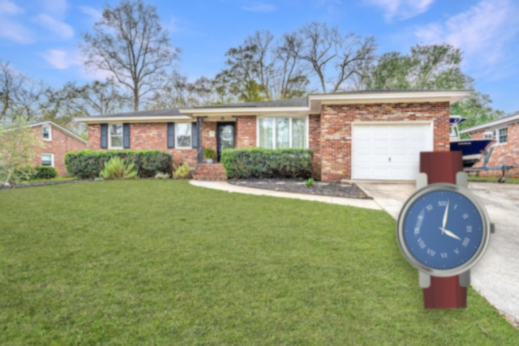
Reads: 4:02
